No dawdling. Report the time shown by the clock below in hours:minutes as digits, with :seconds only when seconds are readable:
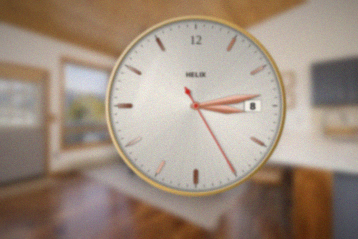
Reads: 3:13:25
